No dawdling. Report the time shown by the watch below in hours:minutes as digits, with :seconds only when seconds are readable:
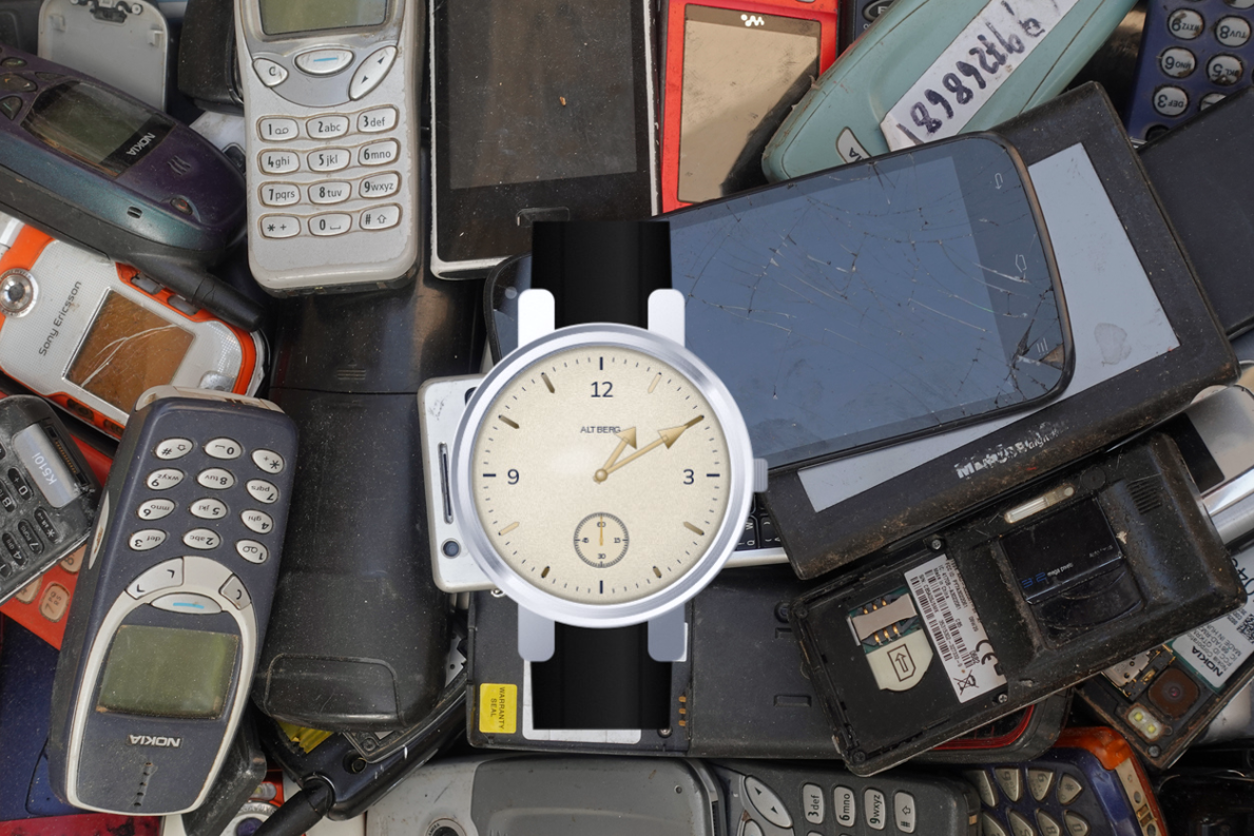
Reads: 1:10
